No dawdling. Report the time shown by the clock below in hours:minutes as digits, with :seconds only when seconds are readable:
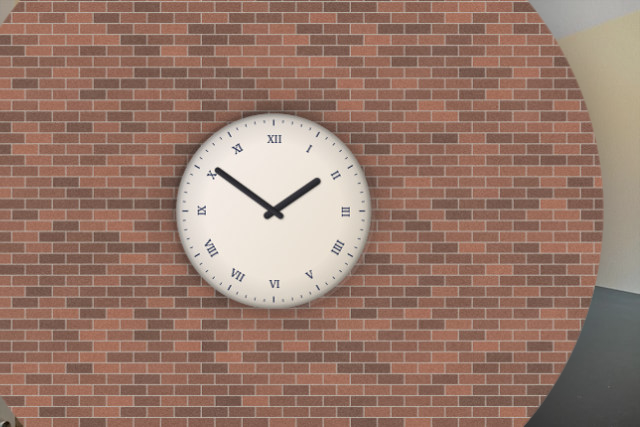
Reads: 1:51
